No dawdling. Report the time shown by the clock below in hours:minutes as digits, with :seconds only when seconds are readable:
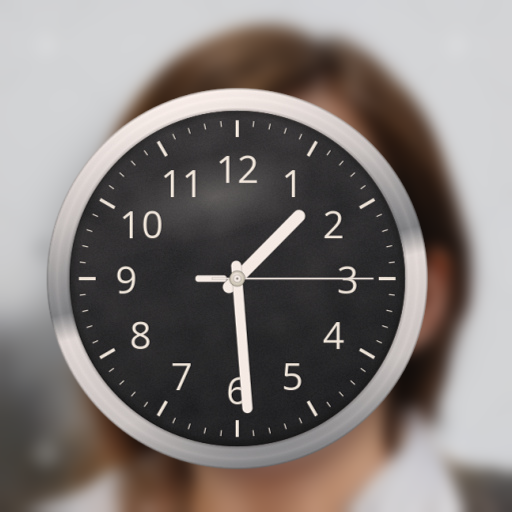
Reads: 1:29:15
